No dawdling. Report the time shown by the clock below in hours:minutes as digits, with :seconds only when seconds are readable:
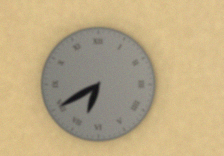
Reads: 6:40
